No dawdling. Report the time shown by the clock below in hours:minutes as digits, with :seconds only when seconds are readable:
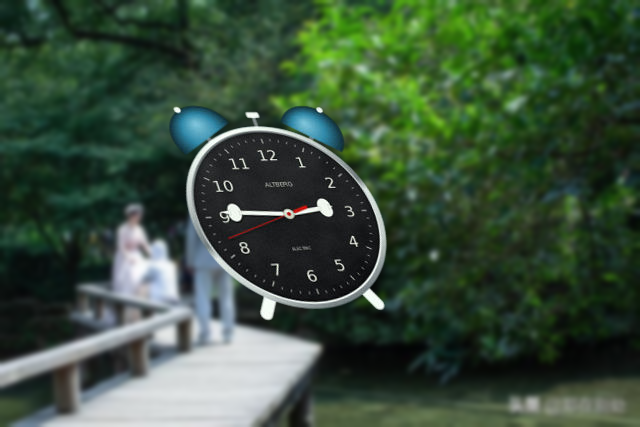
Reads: 2:45:42
